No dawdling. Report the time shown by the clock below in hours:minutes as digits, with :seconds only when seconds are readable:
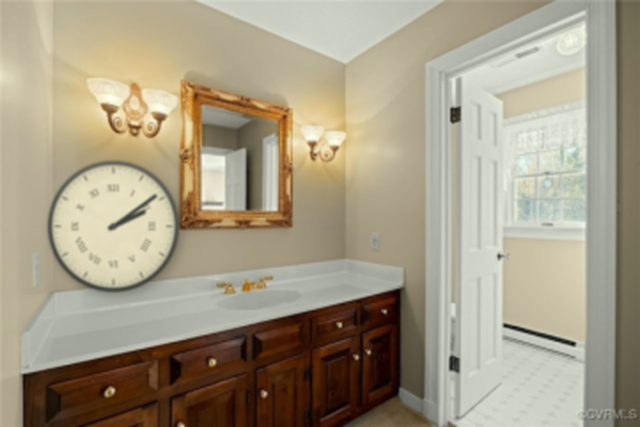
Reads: 2:09
